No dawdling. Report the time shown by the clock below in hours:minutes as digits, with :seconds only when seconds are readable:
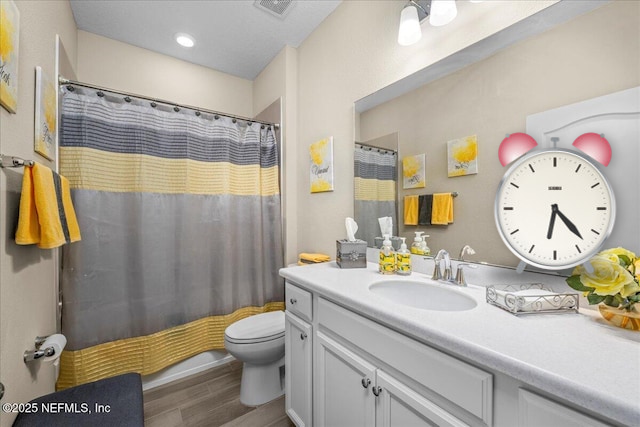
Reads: 6:23
